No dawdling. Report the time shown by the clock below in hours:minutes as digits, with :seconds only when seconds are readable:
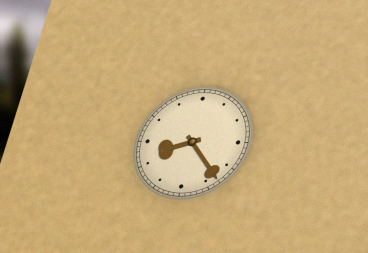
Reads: 8:23
